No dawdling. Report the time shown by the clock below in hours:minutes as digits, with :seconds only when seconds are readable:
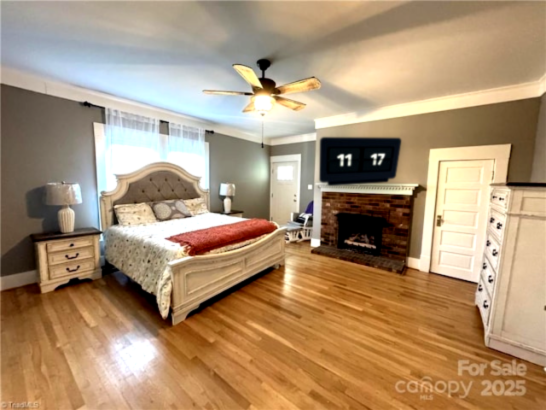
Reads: 11:17
